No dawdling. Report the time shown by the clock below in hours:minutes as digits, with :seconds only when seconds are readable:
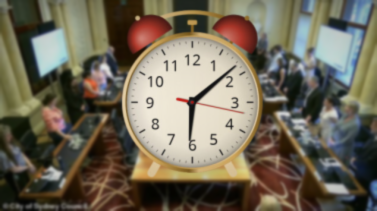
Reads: 6:08:17
